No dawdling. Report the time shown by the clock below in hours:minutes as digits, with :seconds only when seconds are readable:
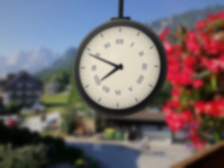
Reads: 7:49
